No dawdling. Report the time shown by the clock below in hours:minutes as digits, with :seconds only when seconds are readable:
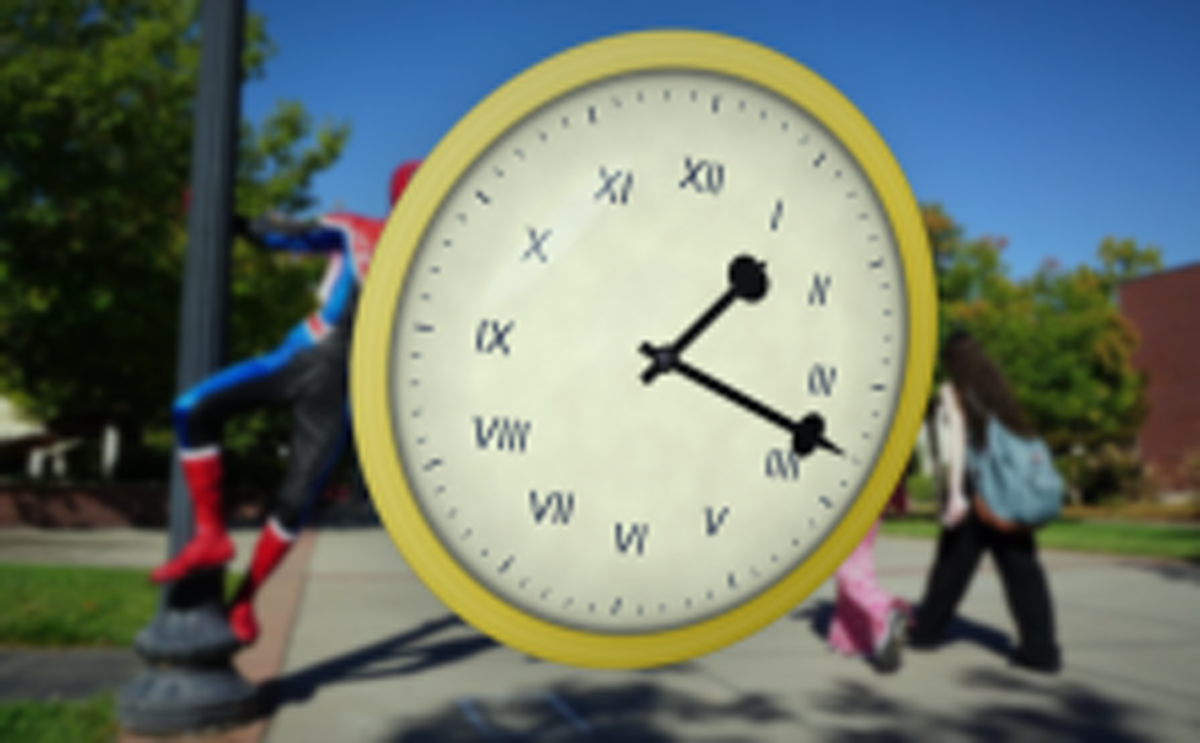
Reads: 1:18
